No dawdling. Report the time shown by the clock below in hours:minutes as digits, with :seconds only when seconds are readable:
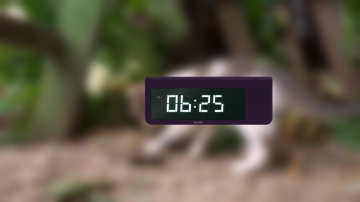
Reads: 6:25
